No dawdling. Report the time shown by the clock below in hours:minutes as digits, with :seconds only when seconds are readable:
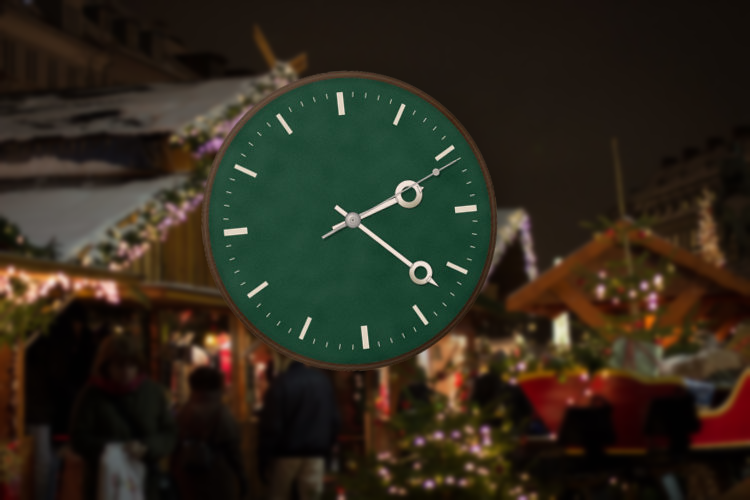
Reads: 2:22:11
